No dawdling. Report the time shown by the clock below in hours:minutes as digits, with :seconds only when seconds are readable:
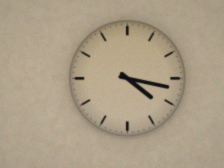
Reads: 4:17
